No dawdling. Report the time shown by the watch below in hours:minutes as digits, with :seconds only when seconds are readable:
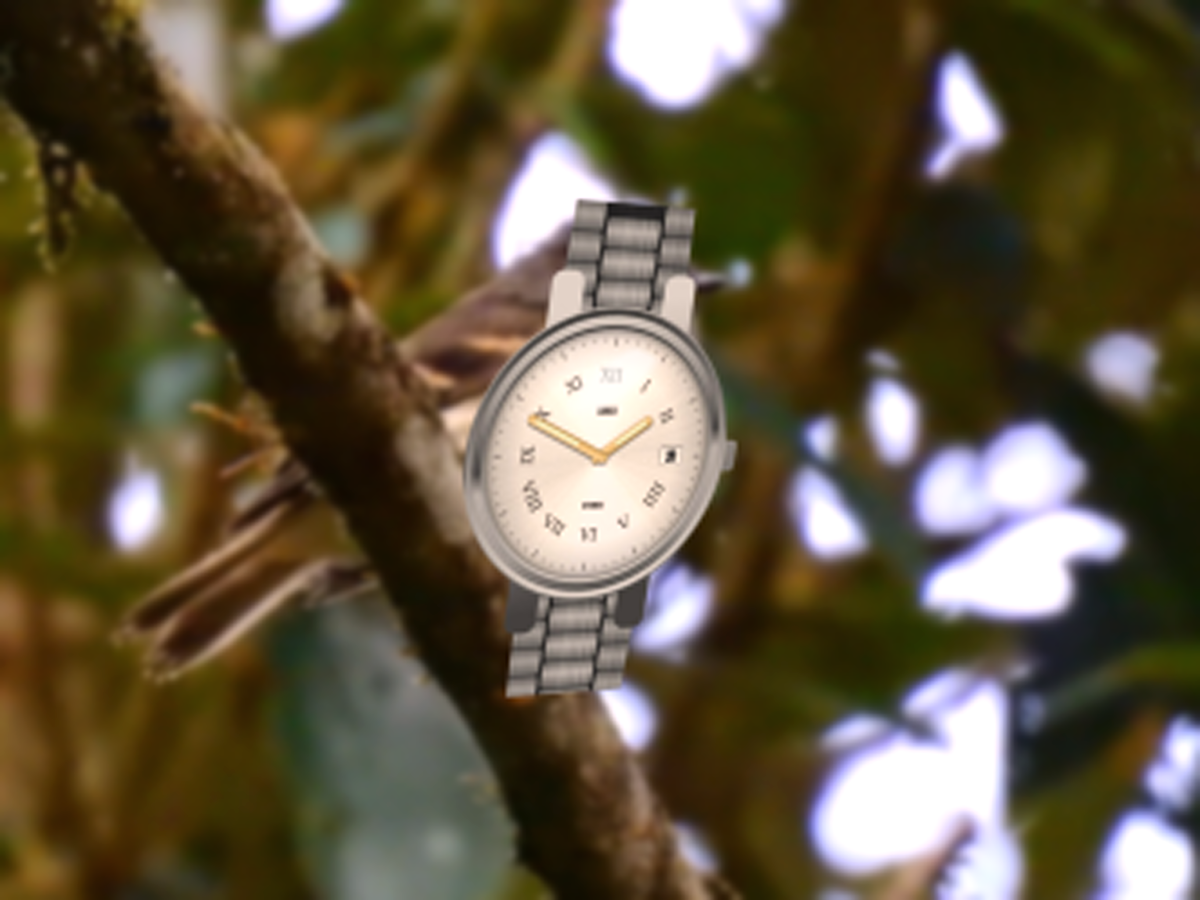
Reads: 1:49
